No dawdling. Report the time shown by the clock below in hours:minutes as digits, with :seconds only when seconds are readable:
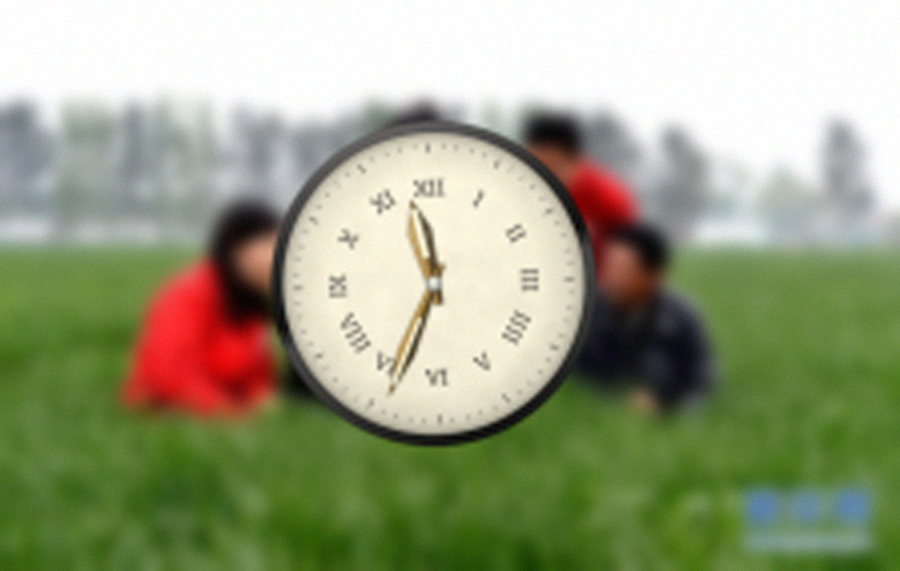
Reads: 11:34
